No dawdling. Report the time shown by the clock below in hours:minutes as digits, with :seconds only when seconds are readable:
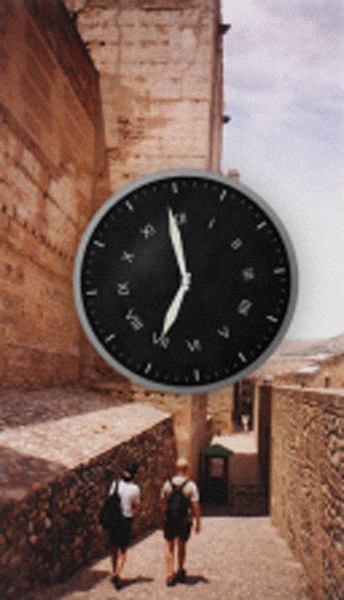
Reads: 6:59
